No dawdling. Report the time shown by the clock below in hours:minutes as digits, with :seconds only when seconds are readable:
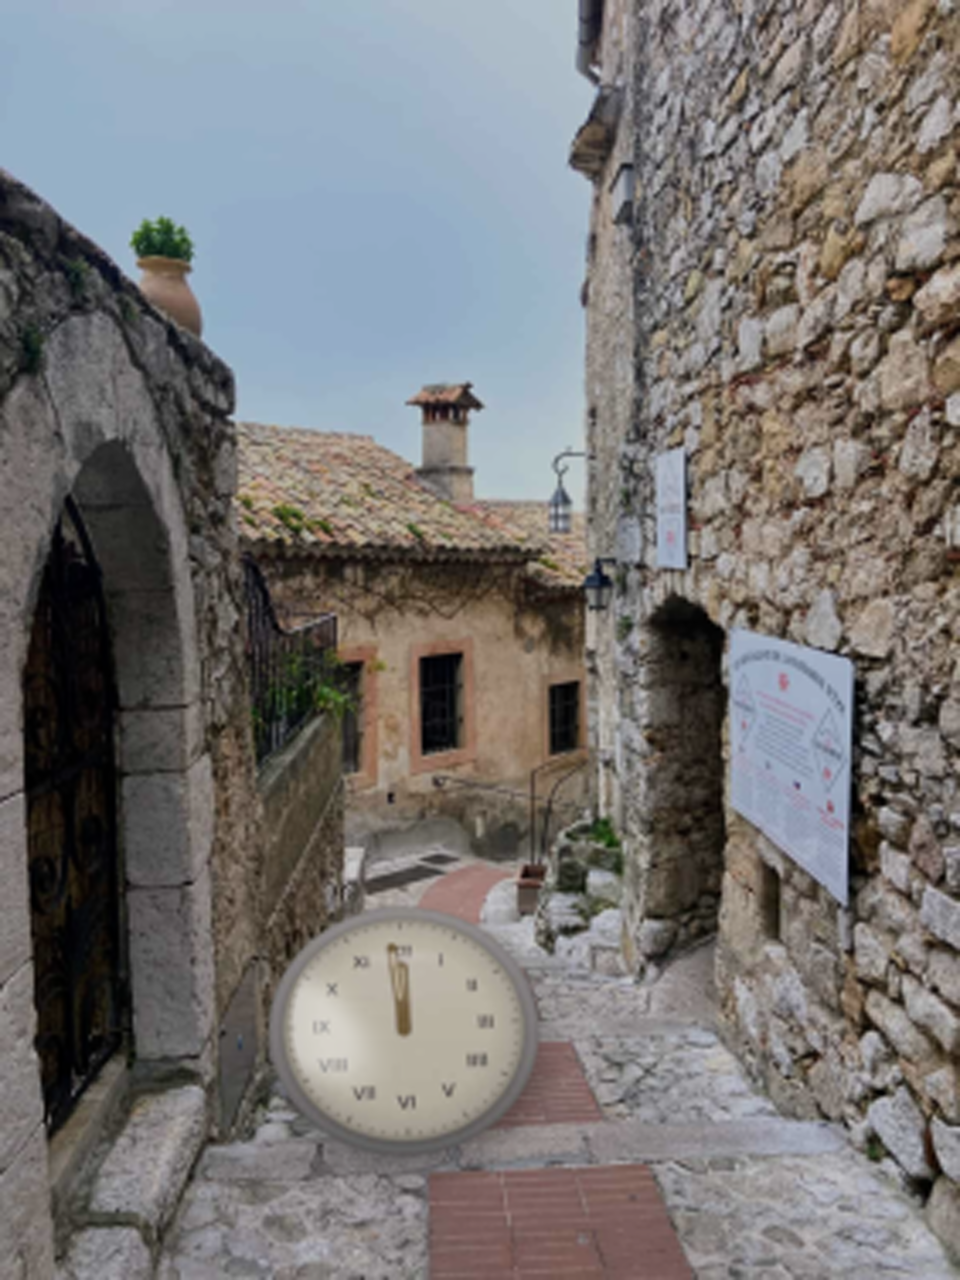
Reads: 11:59
